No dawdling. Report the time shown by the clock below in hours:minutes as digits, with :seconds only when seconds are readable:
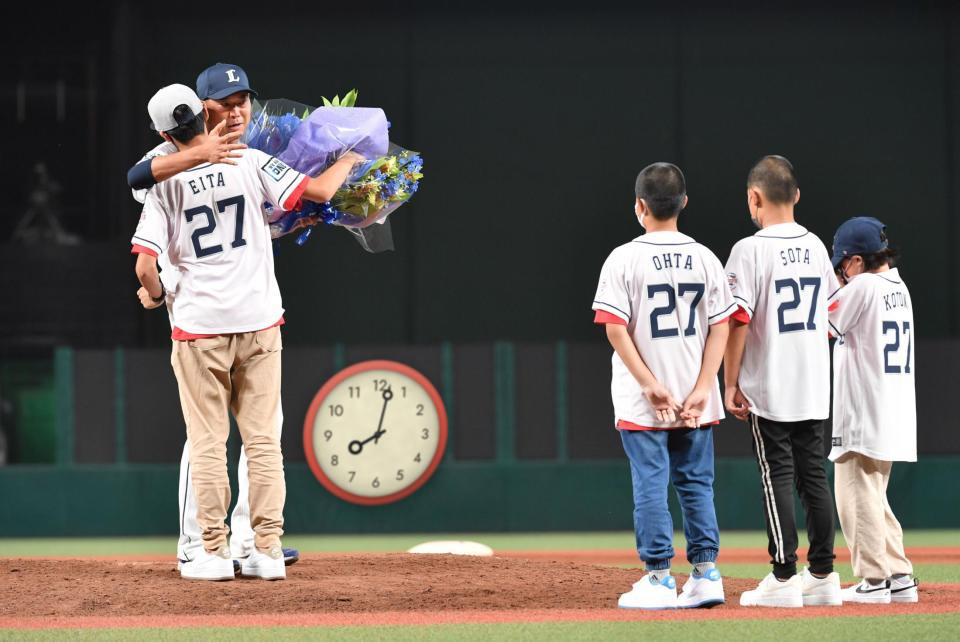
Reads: 8:02
